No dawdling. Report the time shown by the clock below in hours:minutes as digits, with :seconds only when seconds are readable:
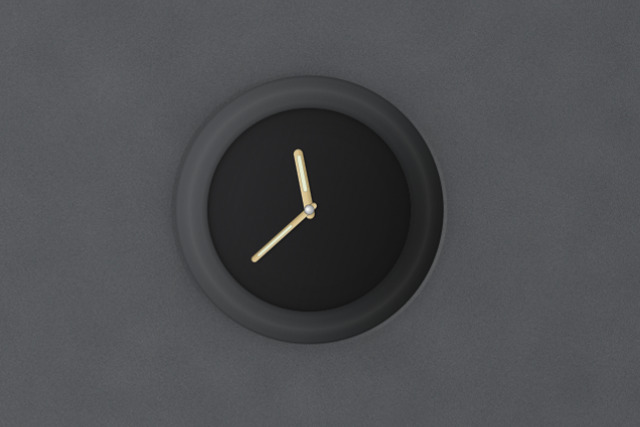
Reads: 11:38
